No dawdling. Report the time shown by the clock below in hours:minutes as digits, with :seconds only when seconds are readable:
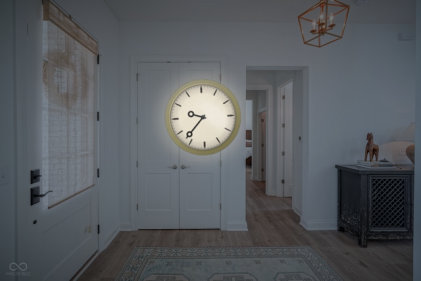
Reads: 9:37
